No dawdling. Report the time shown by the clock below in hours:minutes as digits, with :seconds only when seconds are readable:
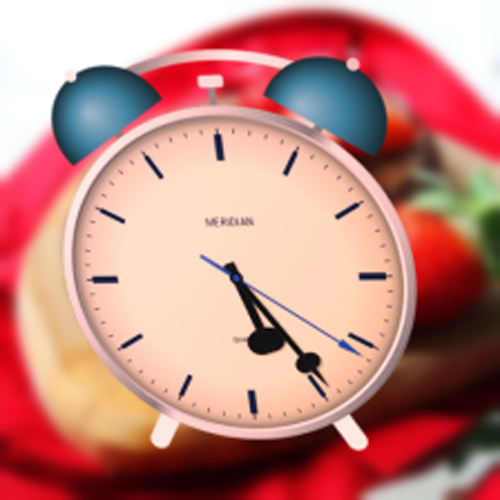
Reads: 5:24:21
